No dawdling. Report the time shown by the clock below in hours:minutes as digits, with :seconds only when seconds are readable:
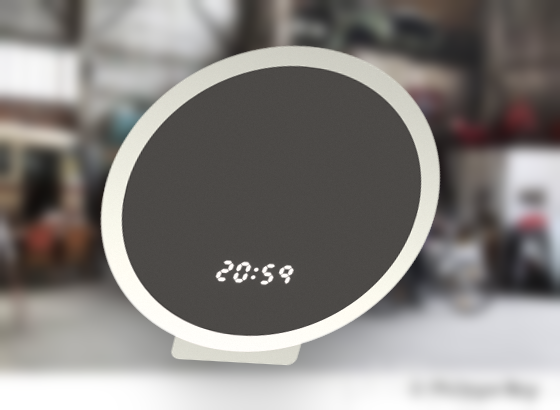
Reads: 20:59
